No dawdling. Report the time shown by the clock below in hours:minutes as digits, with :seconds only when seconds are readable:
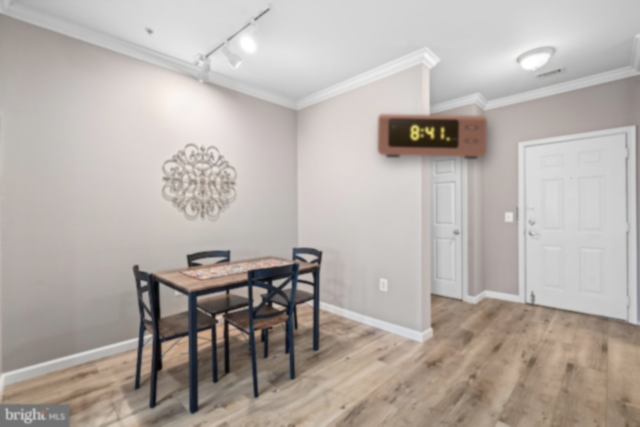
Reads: 8:41
